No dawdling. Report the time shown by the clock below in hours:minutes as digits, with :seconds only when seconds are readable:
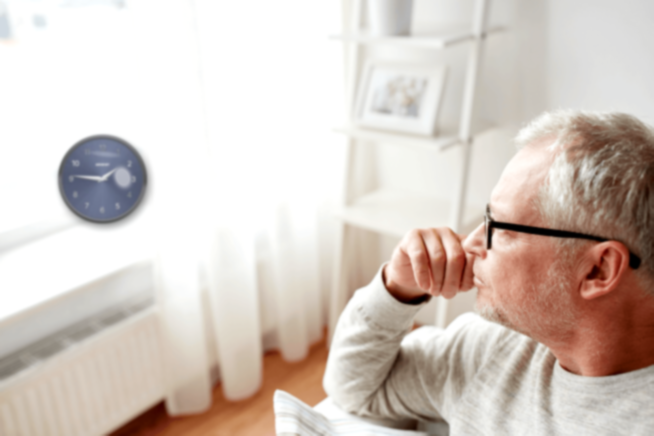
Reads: 1:46
